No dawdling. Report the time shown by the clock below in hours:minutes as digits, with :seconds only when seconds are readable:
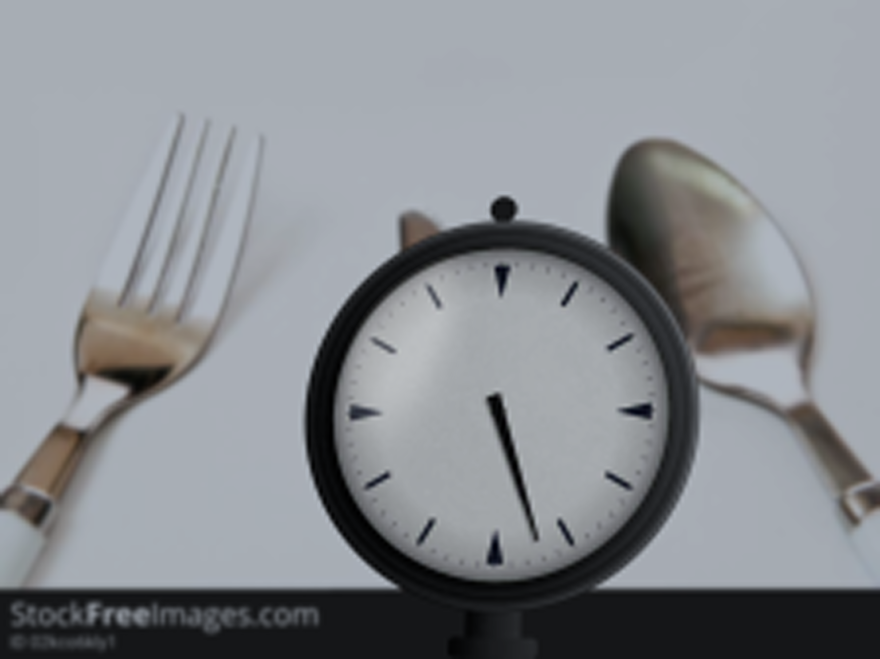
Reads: 5:27
